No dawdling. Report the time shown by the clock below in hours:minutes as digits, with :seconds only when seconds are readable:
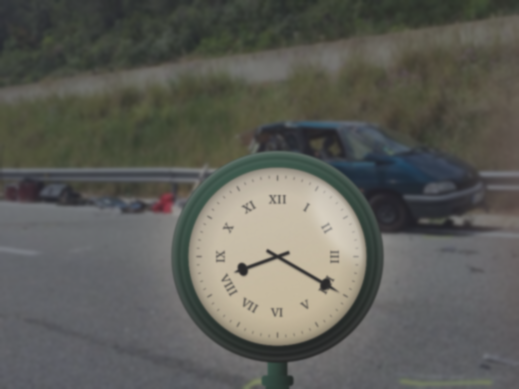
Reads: 8:20
